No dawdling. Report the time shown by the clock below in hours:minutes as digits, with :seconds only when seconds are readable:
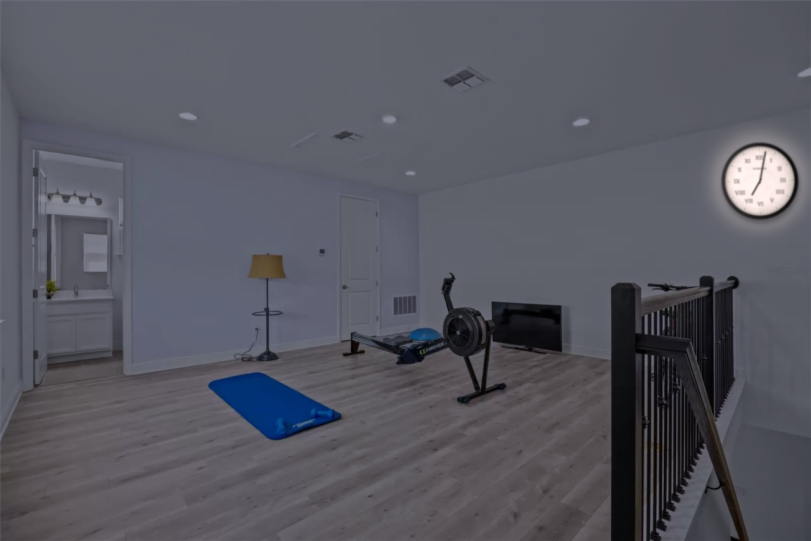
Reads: 7:02
